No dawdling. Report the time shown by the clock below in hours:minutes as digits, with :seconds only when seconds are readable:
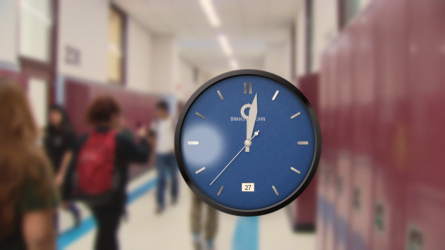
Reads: 12:01:37
